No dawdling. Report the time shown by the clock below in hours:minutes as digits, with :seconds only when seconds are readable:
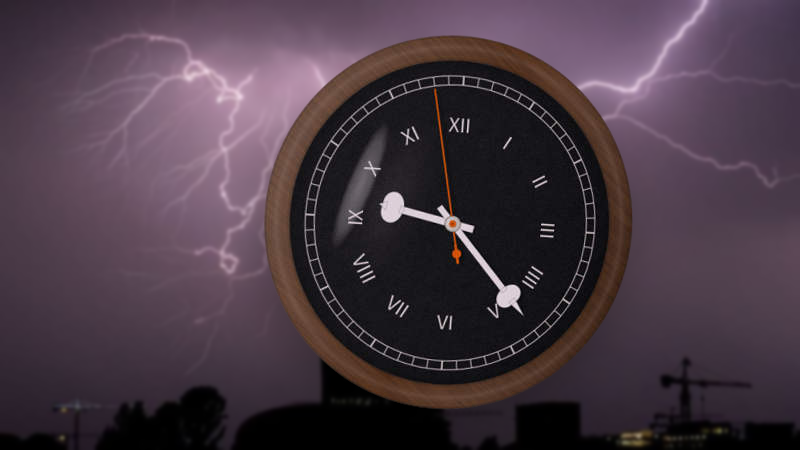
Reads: 9:22:58
